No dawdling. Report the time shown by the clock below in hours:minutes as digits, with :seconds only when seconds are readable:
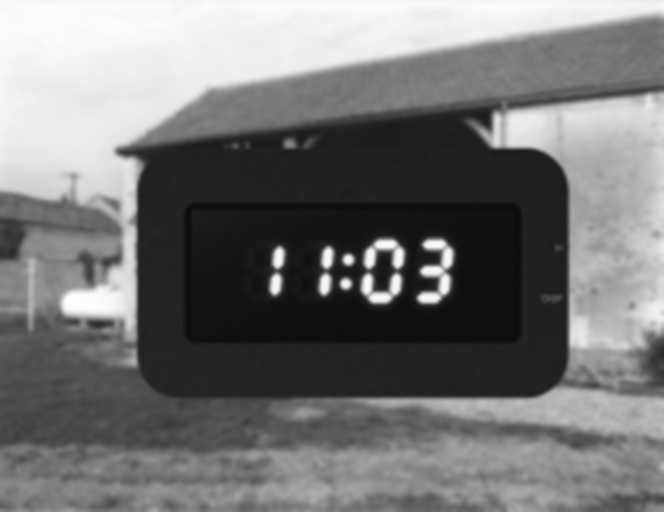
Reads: 11:03
